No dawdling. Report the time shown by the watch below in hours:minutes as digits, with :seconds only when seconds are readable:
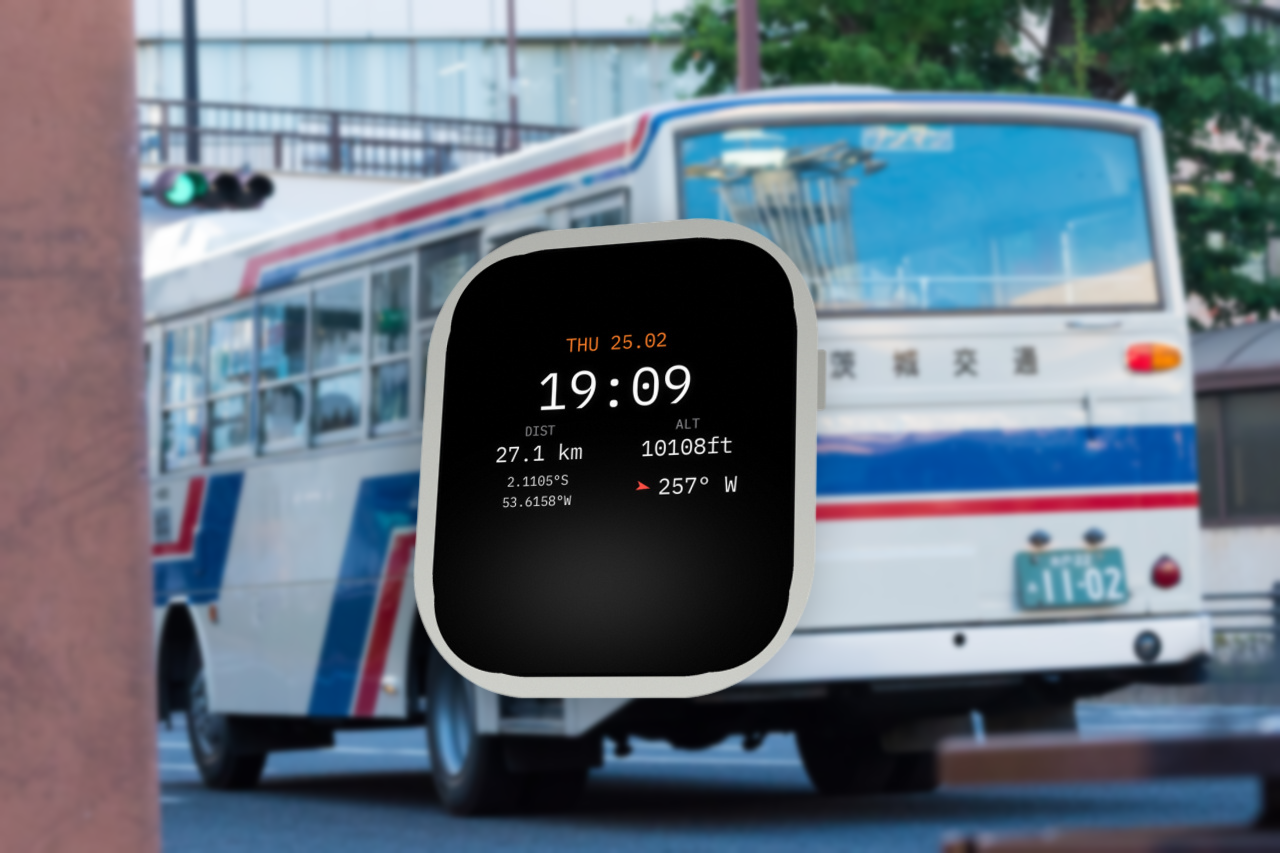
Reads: 19:09
